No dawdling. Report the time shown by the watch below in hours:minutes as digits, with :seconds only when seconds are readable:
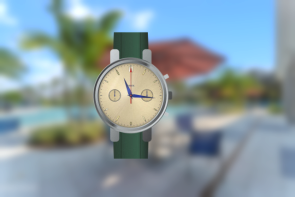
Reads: 11:16
